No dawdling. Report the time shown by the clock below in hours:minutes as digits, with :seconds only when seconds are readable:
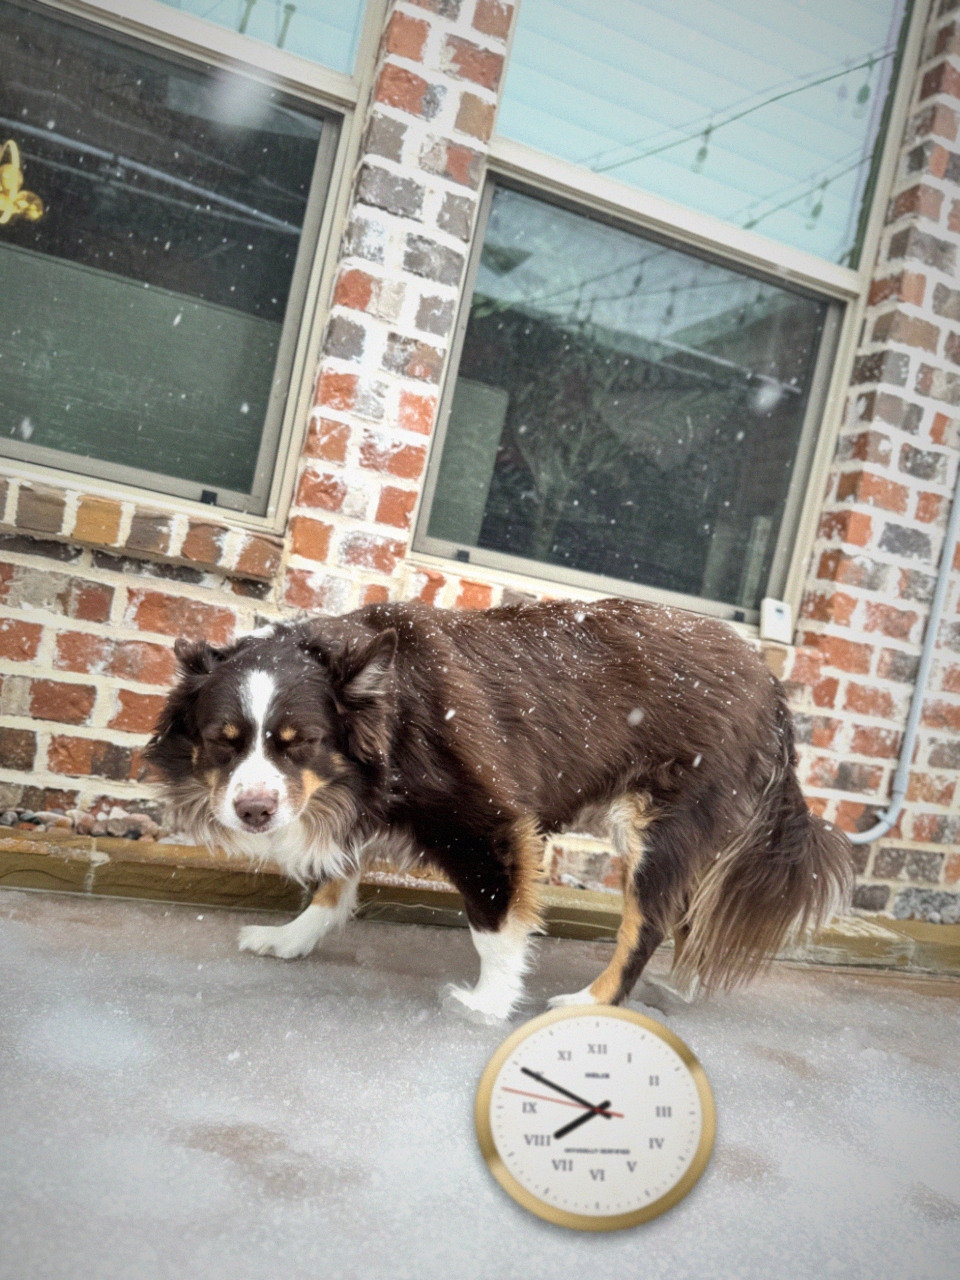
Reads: 7:49:47
